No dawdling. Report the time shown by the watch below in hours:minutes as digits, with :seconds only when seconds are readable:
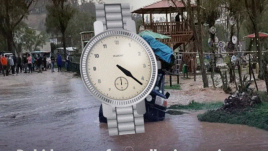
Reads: 4:22
